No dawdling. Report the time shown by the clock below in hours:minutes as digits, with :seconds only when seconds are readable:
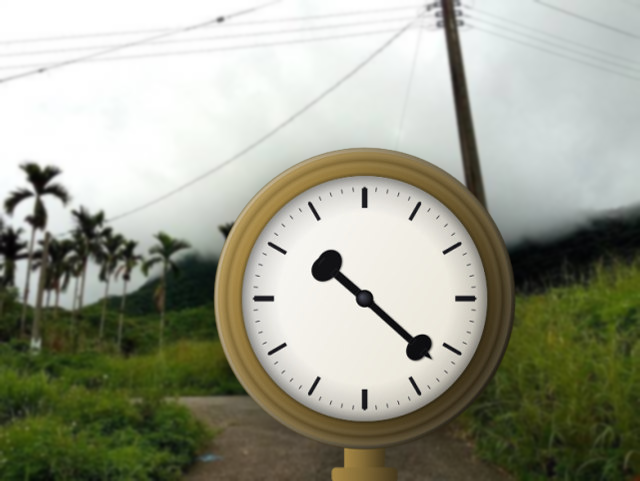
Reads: 10:22
